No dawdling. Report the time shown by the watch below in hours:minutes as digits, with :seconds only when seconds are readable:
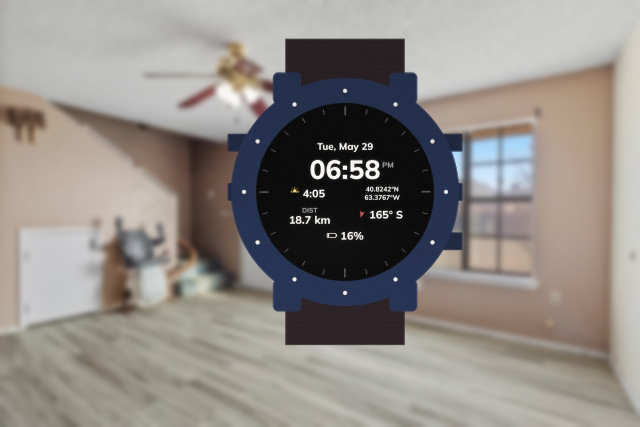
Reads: 6:58
